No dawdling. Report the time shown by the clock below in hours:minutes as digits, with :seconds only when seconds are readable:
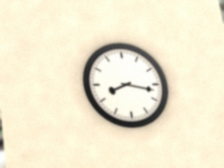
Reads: 8:17
